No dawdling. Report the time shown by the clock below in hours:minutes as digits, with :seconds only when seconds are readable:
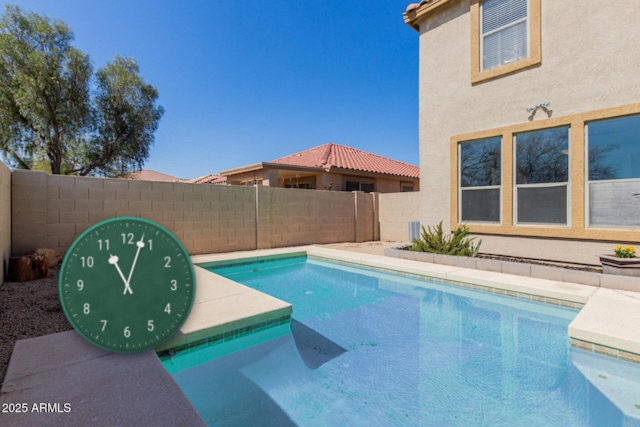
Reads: 11:03
